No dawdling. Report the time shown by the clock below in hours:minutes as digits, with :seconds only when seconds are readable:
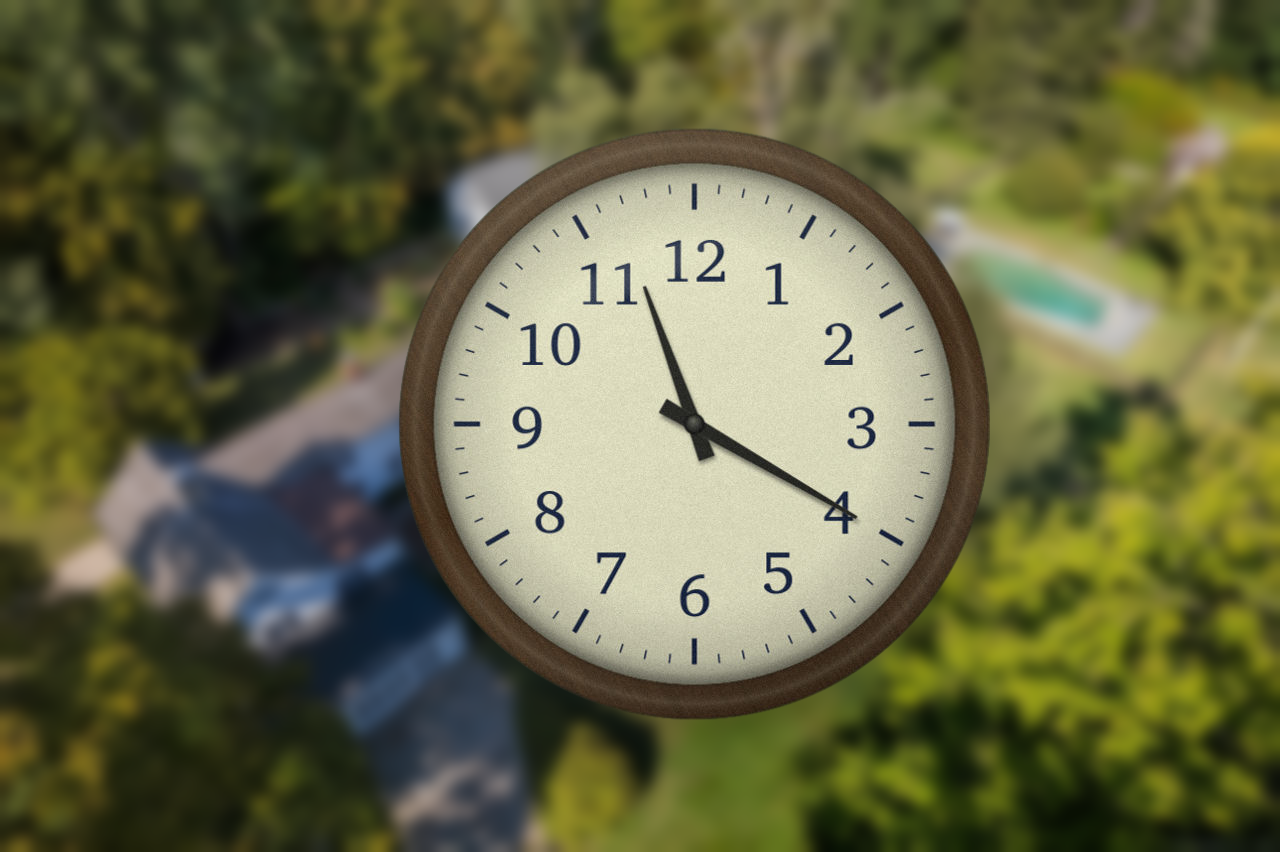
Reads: 11:20
